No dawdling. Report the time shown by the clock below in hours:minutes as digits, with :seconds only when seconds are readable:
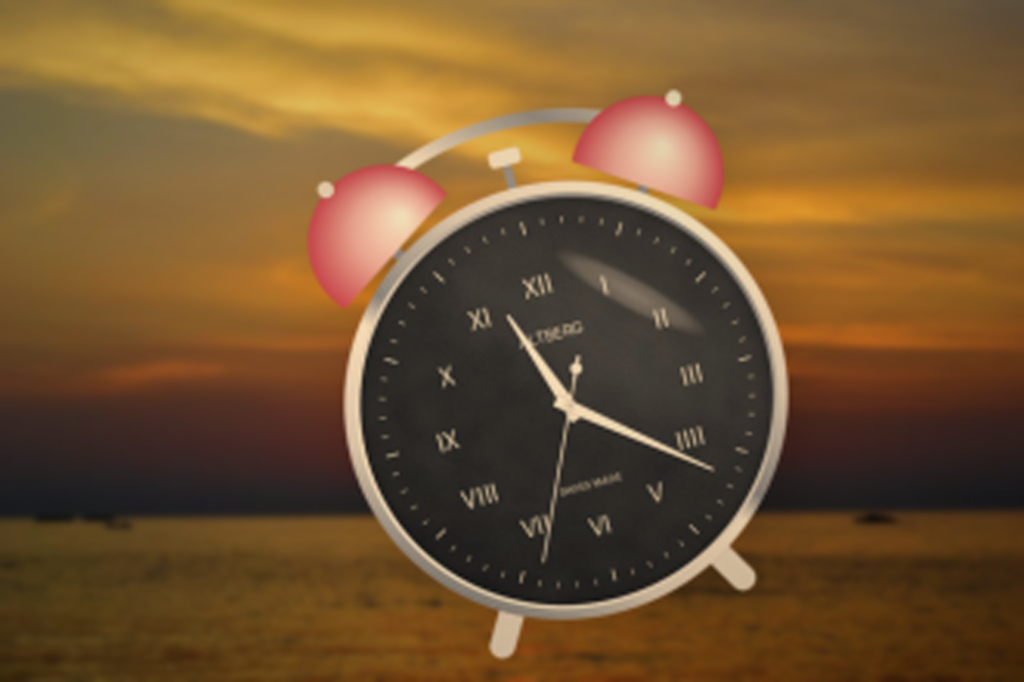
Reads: 11:21:34
